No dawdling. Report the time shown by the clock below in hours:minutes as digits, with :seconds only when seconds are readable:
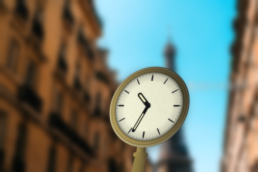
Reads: 10:34
